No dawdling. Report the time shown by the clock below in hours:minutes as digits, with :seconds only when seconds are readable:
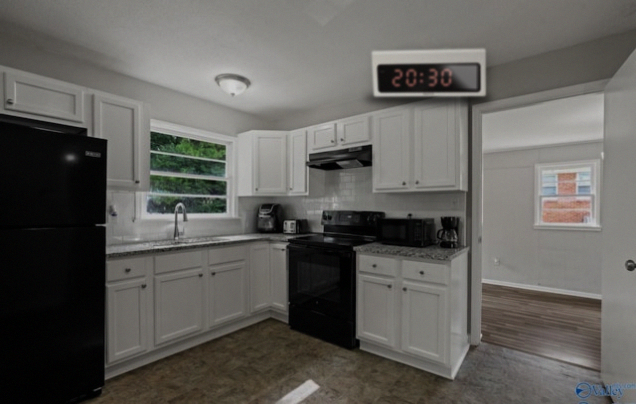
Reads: 20:30
